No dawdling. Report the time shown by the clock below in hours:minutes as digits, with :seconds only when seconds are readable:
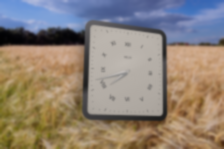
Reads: 7:42
